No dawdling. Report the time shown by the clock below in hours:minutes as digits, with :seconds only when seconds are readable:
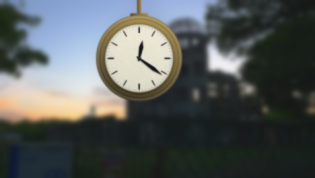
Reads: 12:21
